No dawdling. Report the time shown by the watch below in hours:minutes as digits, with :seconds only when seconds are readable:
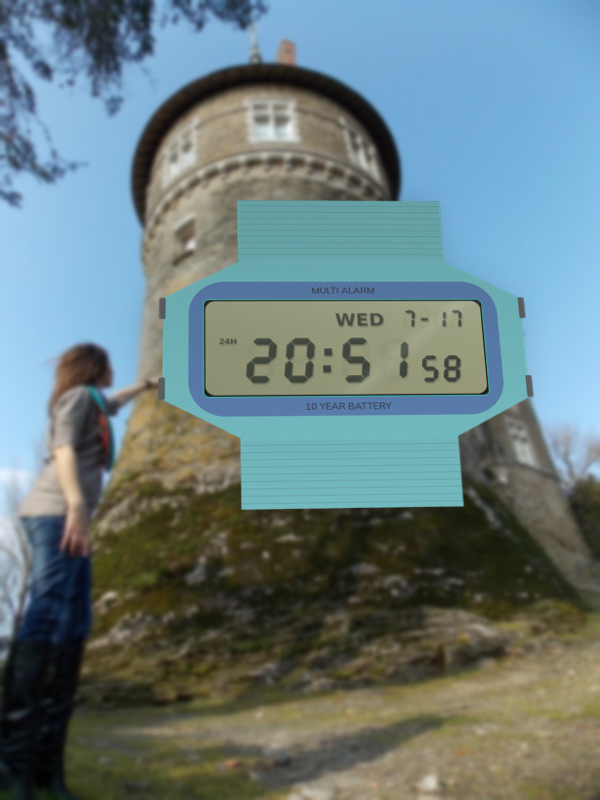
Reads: 20:51:58
